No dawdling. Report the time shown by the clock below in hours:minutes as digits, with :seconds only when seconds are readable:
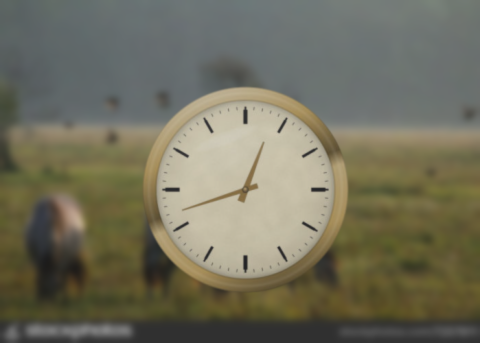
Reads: 12:42
